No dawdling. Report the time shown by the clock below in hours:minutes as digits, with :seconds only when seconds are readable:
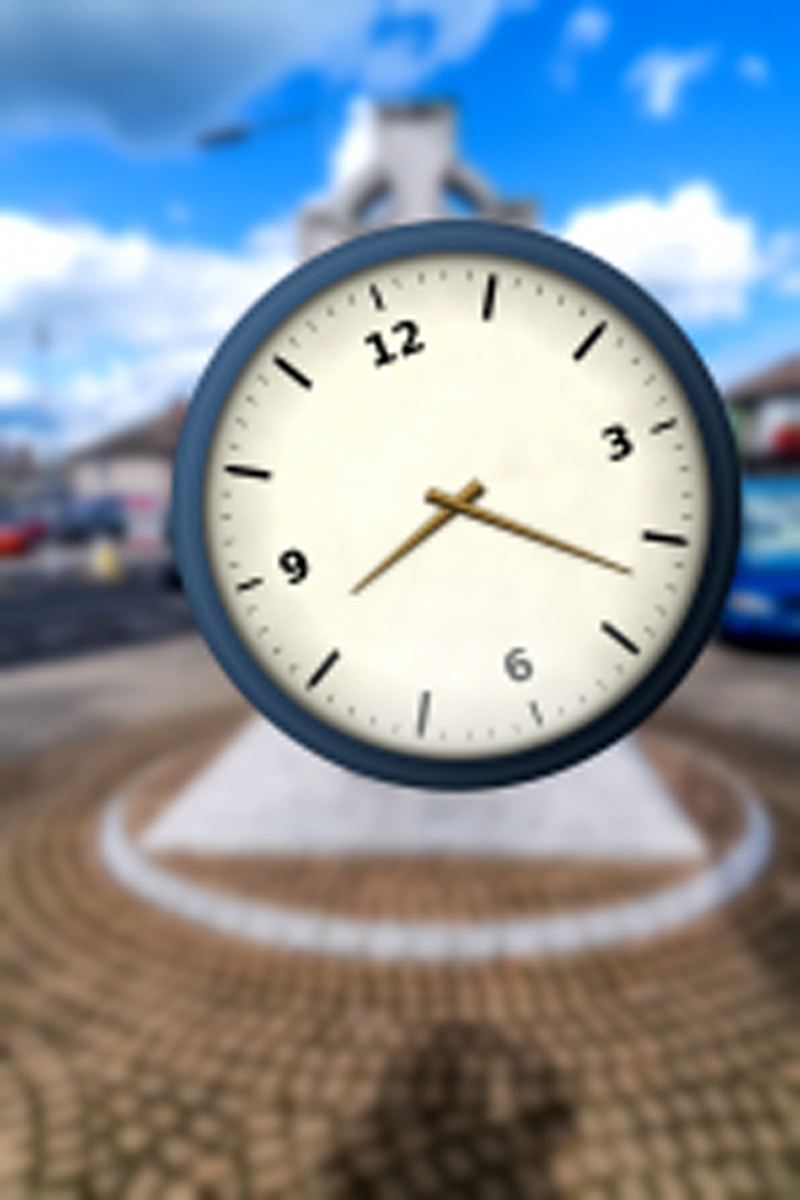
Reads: 8:22
